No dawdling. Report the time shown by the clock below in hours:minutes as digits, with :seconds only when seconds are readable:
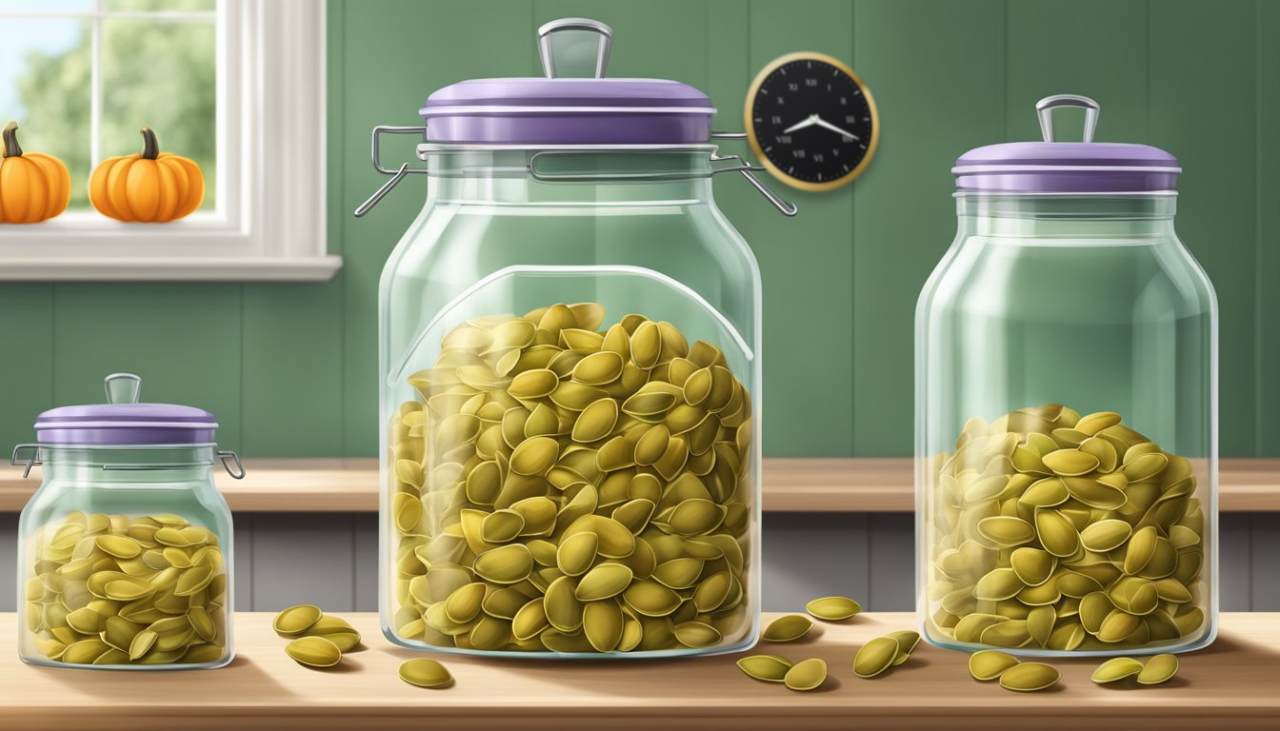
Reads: 8:19
